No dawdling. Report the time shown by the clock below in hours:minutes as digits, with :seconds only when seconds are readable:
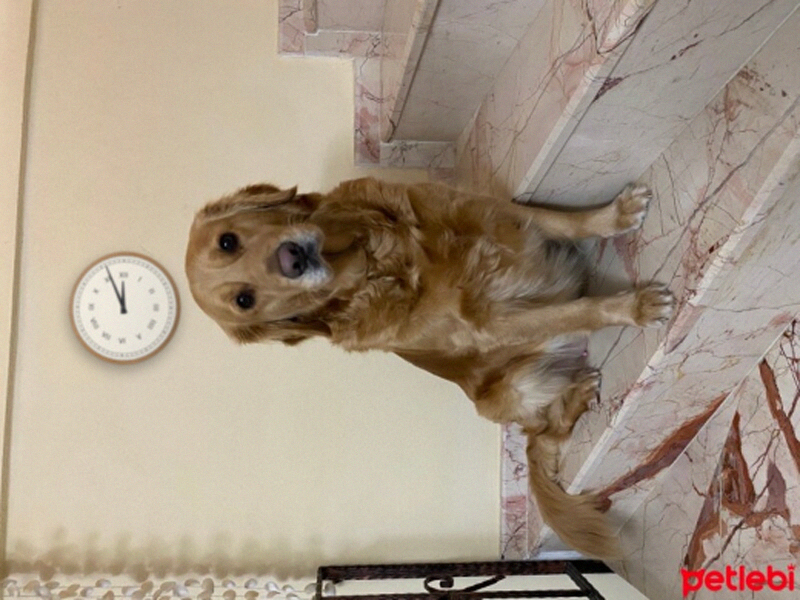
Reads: 11:56
